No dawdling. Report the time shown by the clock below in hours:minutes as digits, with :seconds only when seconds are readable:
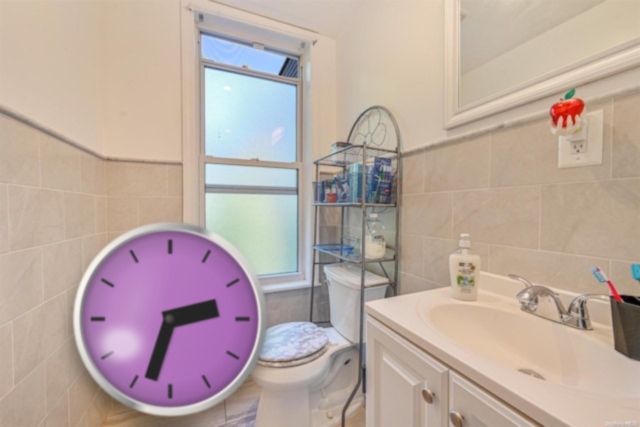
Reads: 2:33
